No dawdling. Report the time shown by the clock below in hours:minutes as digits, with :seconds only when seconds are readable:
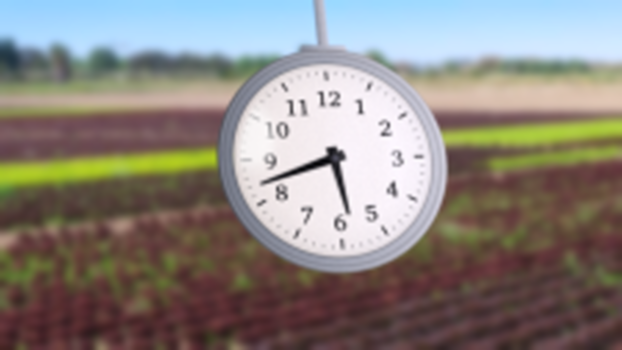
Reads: 5:42
